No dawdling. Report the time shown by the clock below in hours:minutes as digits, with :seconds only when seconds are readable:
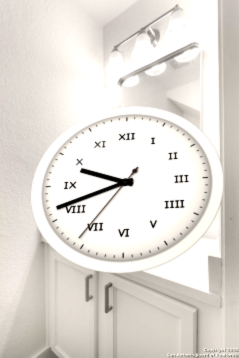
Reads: 9:41:36
